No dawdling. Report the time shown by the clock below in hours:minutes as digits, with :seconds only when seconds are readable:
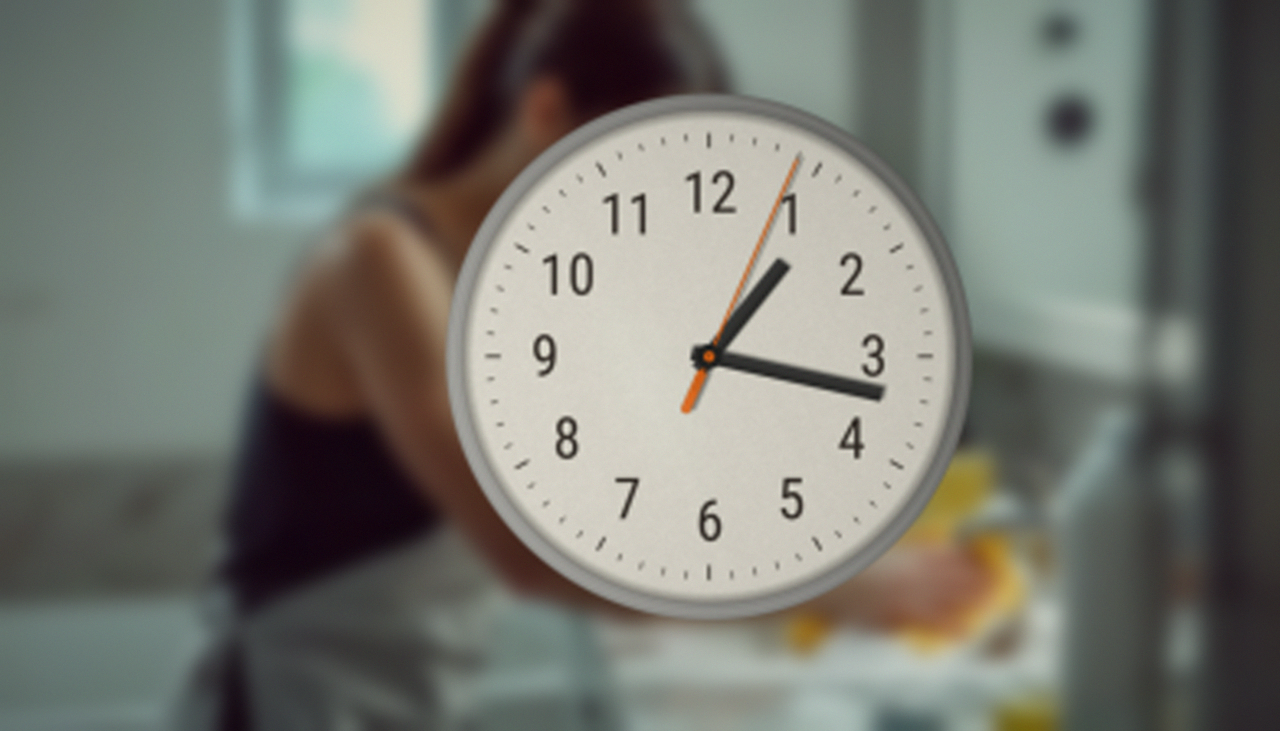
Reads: 1:17:04
